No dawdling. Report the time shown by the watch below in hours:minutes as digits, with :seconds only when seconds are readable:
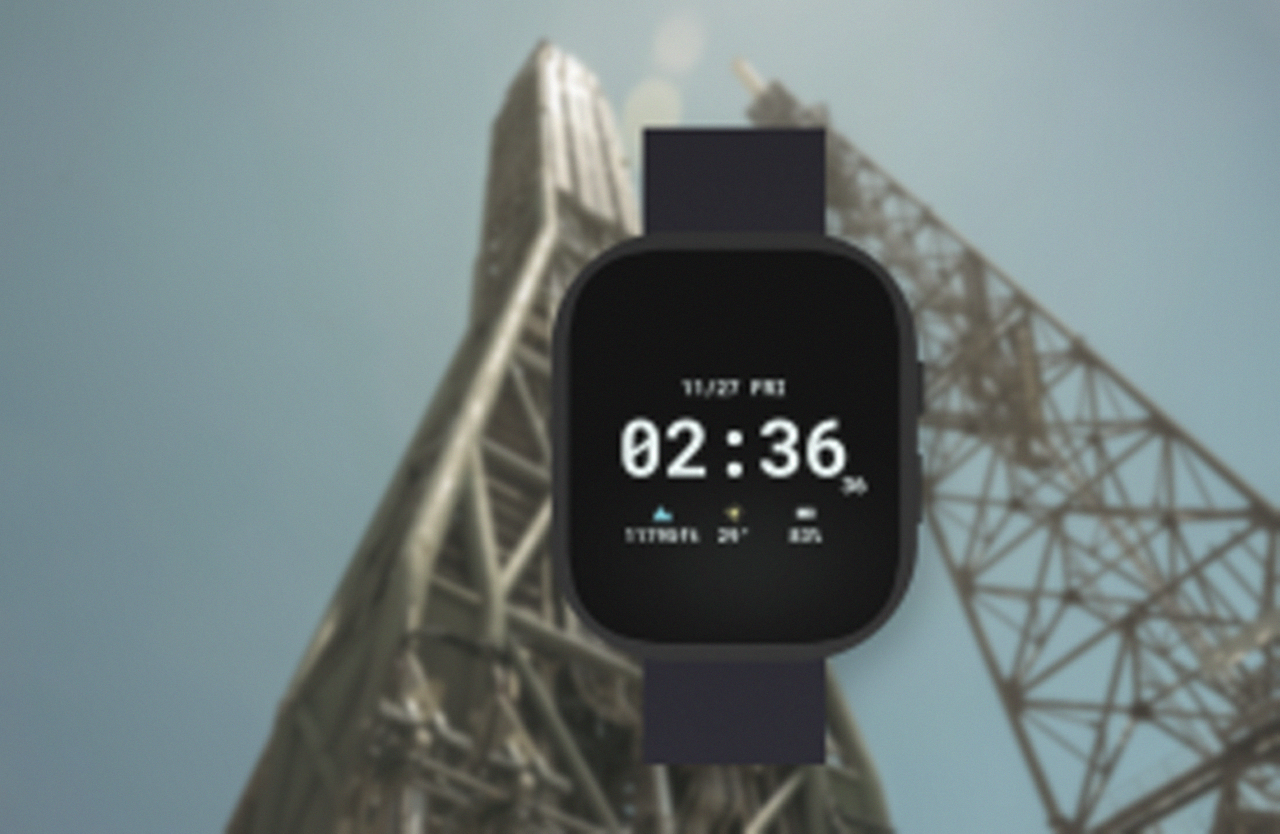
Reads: 2:36
